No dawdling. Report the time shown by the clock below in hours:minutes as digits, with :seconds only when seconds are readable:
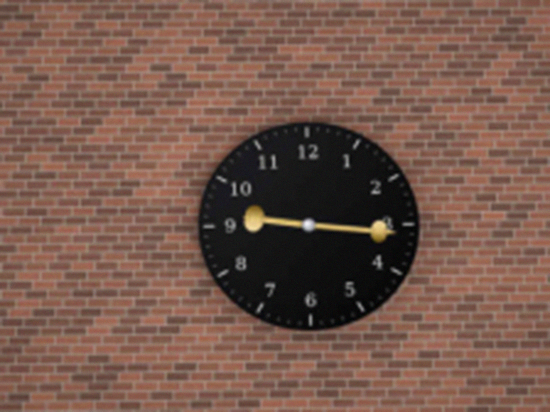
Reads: 9:16
